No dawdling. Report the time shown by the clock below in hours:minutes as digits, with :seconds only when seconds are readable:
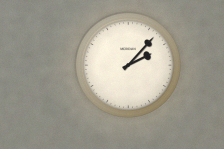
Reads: 2:07
